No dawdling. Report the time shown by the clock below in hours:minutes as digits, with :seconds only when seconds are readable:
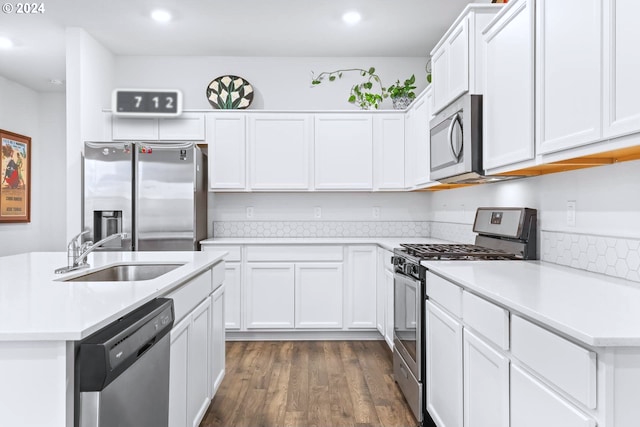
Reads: 7:12
